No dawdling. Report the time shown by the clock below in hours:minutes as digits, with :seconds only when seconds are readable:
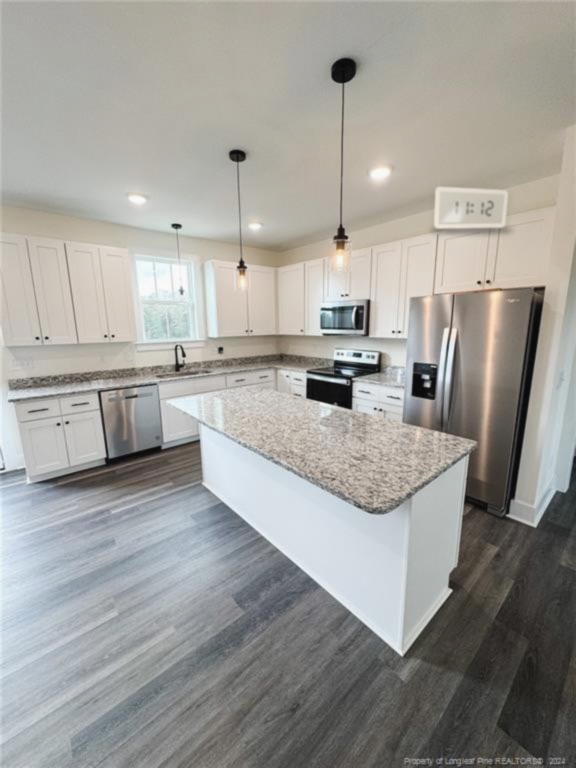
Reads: 11:12
